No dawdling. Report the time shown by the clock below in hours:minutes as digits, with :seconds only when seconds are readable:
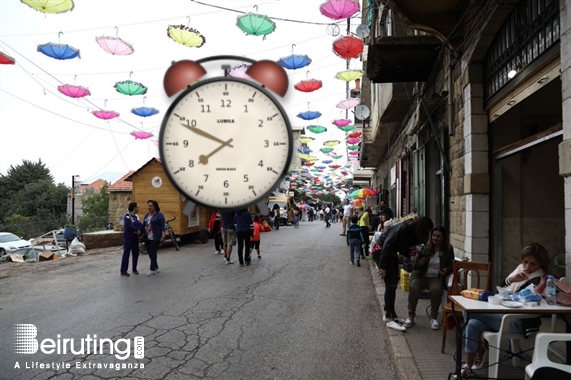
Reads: 7:49
